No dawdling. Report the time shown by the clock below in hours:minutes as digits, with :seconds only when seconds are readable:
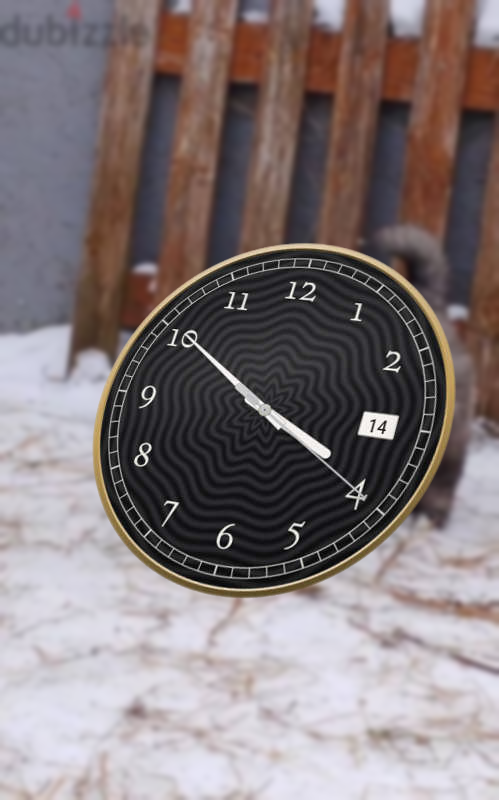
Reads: 3:50:20
